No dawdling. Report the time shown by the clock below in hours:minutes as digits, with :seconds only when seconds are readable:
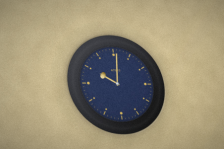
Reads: 10:01
